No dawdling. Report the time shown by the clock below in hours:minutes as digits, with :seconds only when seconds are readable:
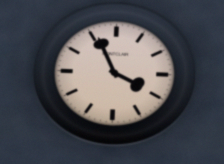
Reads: 3:56
